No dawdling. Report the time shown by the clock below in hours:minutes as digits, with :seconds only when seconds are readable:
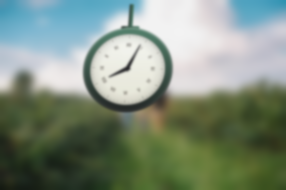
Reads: 8:04
